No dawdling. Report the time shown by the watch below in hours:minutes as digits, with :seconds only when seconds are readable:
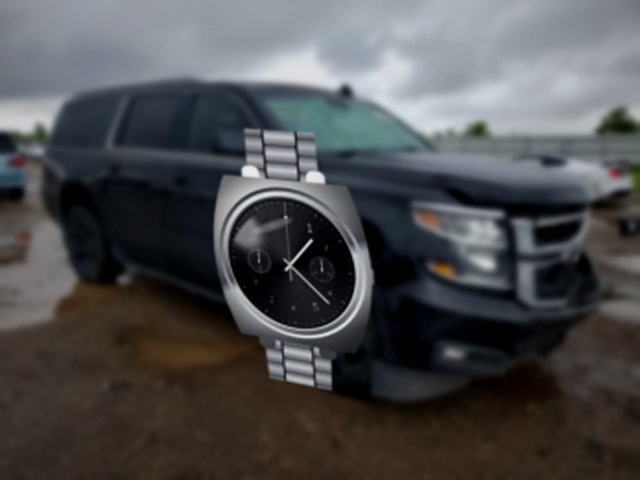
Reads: 1:22
